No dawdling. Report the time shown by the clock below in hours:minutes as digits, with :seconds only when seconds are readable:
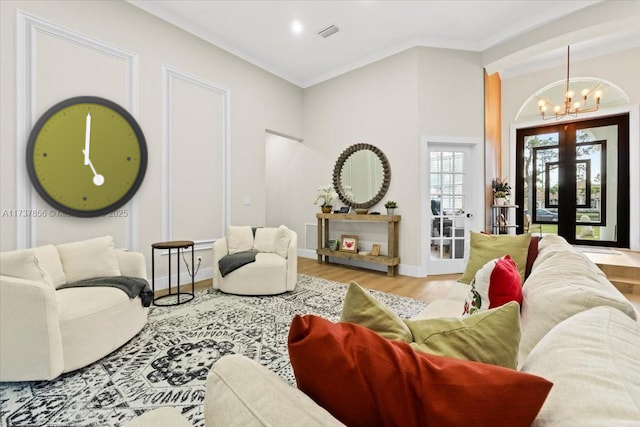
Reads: 5:00
